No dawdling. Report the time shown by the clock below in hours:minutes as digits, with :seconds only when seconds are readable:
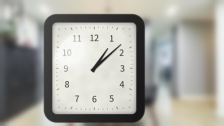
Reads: 1:08
